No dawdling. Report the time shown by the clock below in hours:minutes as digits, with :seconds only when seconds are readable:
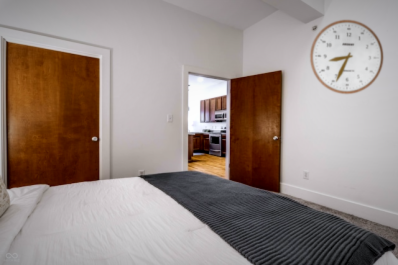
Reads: 8:34
